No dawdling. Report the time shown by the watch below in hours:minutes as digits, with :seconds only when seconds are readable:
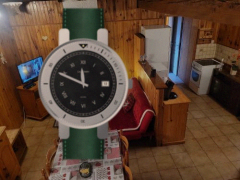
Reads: 11:49
